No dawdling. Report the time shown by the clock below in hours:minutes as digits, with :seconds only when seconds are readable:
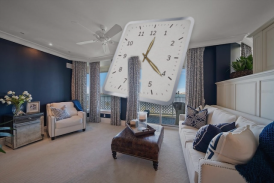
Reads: 12:21
